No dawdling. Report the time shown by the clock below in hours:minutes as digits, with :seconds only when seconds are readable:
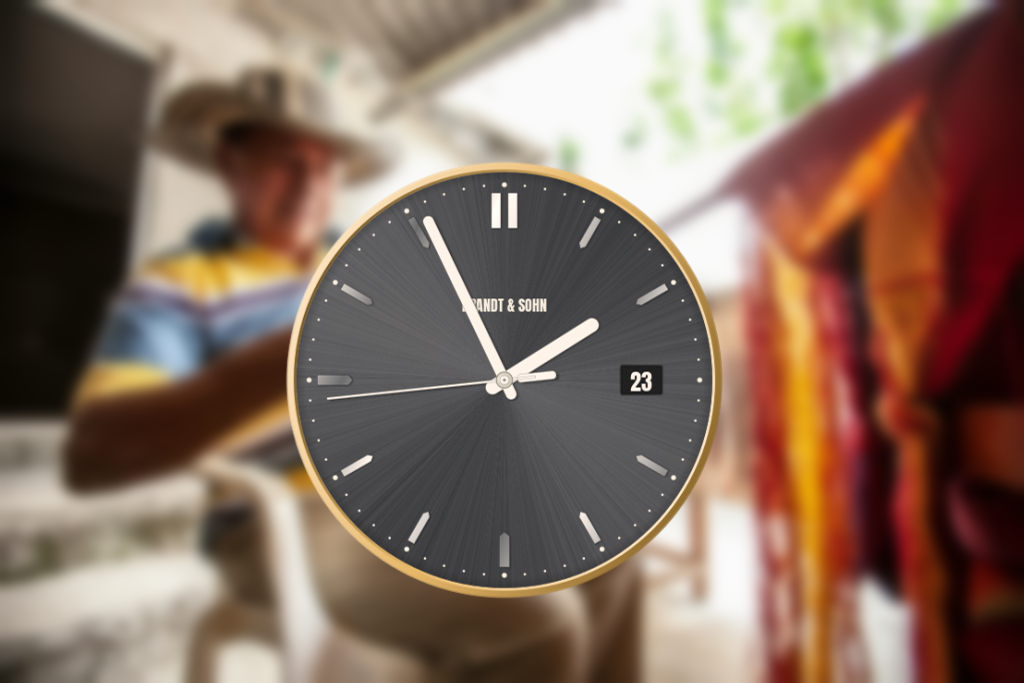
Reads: 1:55:44
